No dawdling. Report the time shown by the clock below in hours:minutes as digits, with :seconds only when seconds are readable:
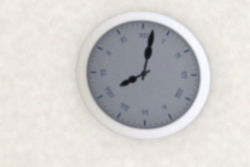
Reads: 8:02
